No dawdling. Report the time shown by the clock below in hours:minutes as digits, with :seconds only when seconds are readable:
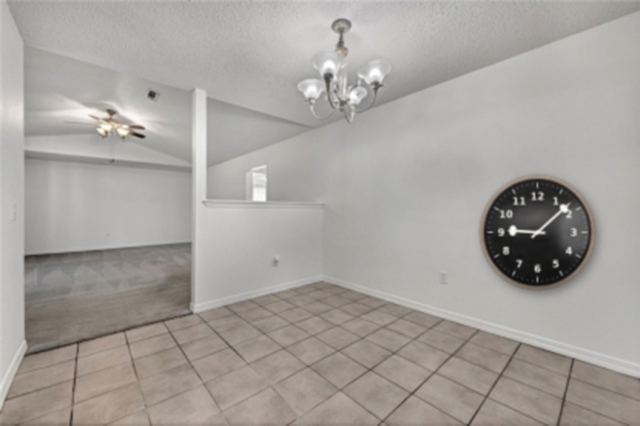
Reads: 9:08
